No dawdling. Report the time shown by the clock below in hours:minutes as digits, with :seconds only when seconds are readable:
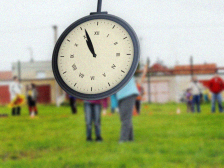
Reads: 10:56
